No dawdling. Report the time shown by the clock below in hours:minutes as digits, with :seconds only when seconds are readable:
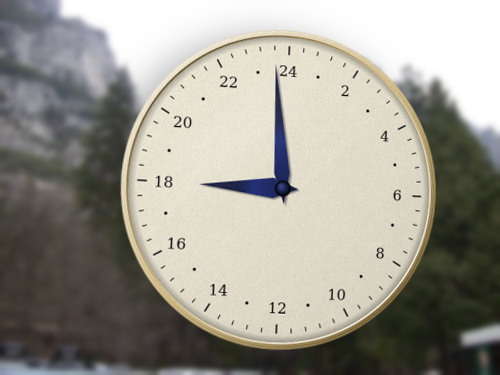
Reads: 17:59
